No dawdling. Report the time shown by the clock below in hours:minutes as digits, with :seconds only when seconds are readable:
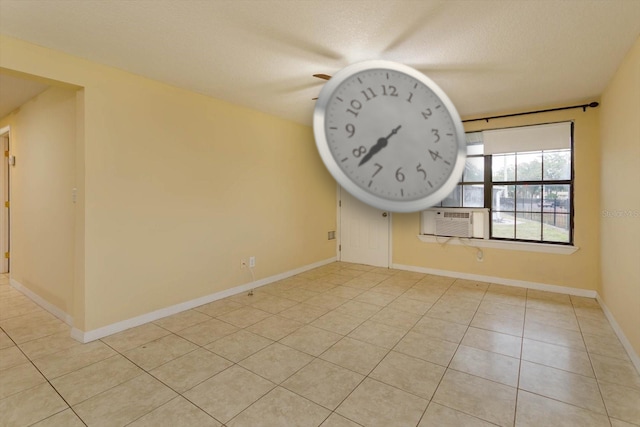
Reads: 7:38
